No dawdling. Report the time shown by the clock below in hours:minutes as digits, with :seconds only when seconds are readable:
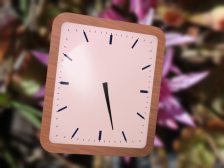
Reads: 5:27
